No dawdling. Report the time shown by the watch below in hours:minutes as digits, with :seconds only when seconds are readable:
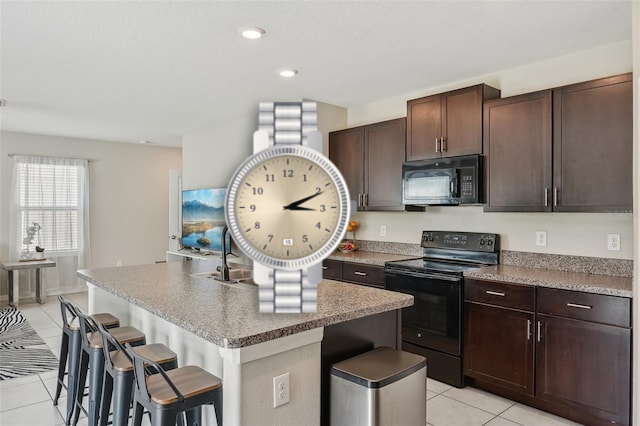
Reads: 3:11
